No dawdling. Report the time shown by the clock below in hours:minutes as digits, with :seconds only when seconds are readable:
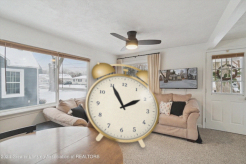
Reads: 1:55
